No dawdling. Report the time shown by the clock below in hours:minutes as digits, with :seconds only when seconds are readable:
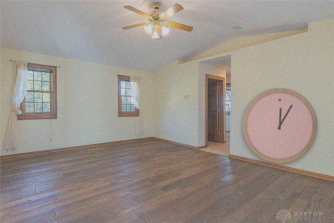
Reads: 12:05
